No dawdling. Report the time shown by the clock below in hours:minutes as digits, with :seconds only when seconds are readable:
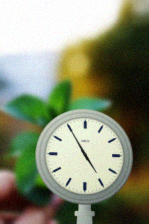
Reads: 4:55
